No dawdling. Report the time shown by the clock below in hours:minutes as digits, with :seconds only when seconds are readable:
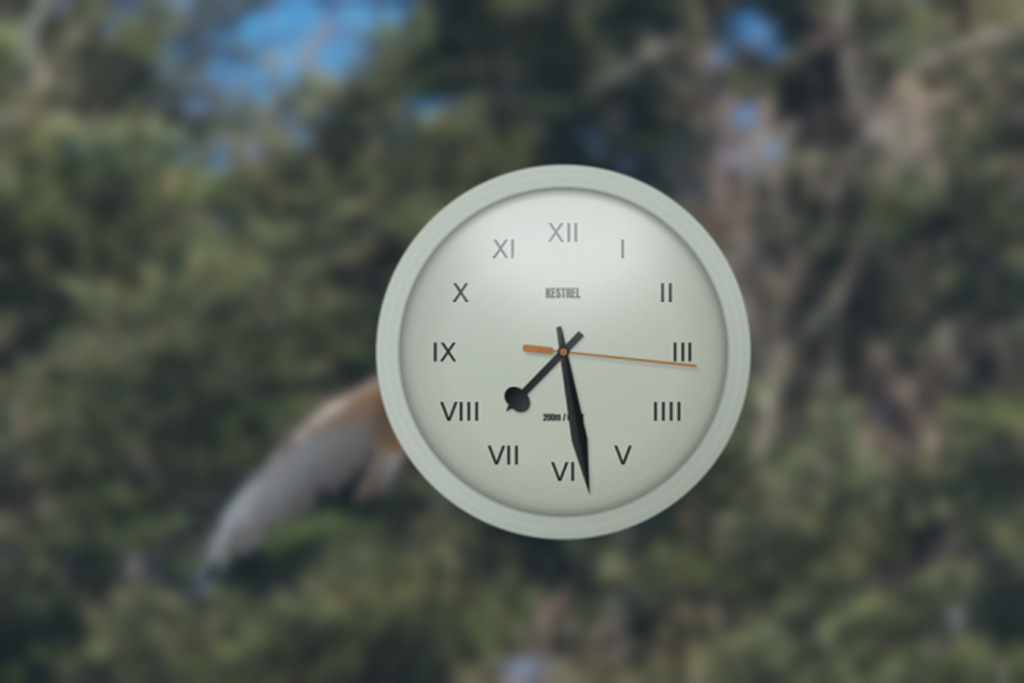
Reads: 7:28:16
